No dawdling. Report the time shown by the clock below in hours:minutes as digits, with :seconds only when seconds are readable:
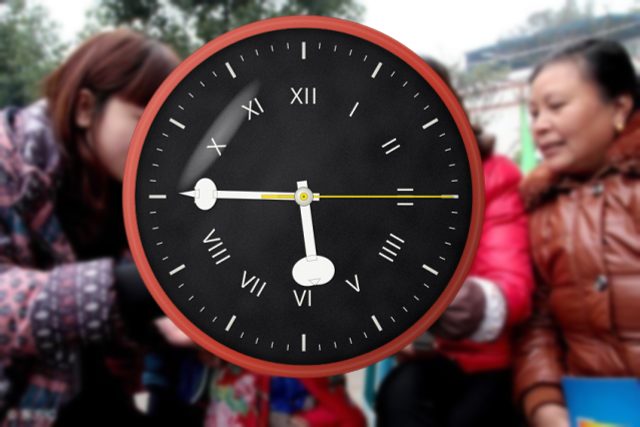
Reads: 5:45:15
